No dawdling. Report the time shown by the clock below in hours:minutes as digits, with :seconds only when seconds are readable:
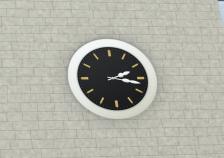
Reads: 2:17
